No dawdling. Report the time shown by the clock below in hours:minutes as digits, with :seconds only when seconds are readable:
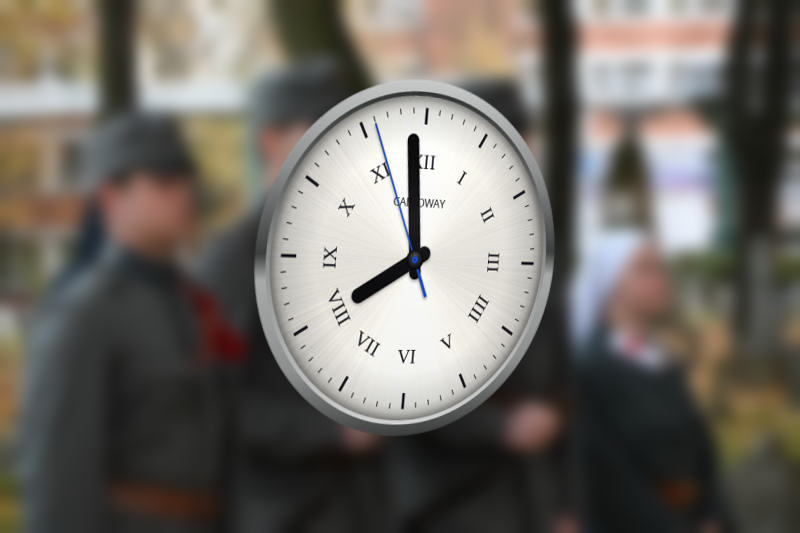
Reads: 7:58:56
